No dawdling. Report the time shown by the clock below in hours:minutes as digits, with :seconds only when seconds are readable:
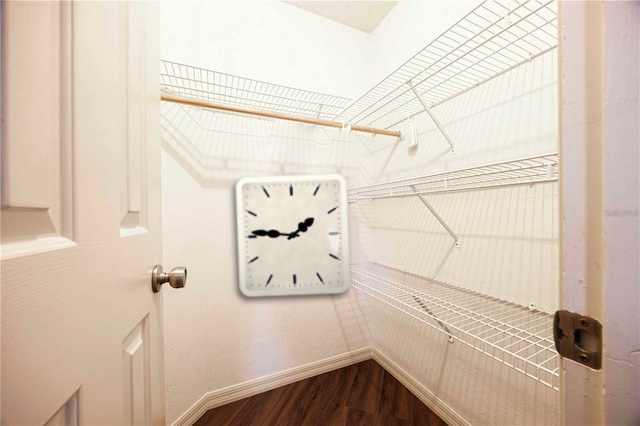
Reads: 1:46
